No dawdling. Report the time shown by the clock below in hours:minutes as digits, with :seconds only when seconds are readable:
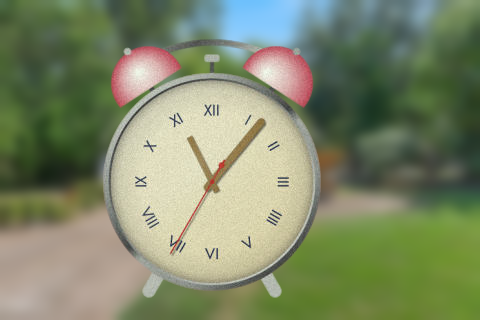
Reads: 11:06:35
